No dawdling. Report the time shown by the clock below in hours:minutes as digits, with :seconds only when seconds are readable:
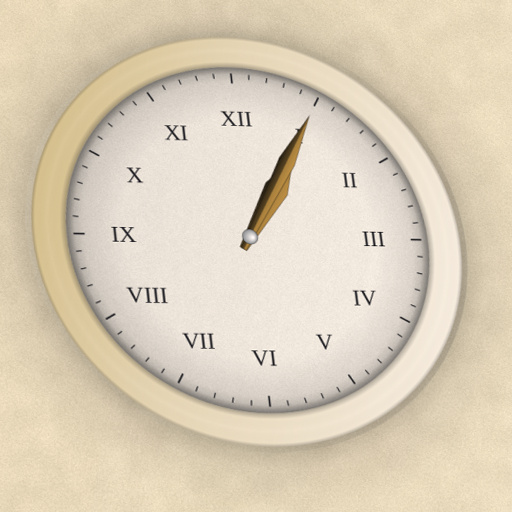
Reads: 1:05
